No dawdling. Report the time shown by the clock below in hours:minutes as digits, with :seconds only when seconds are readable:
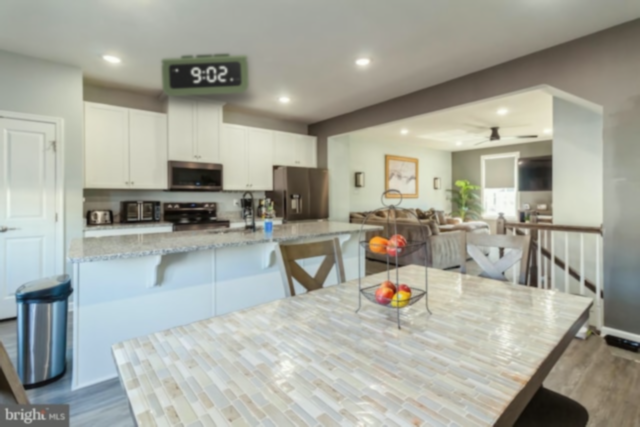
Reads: 9:02
